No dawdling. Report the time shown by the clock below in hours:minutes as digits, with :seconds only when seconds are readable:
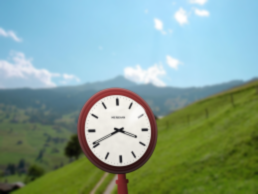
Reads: 3:41
